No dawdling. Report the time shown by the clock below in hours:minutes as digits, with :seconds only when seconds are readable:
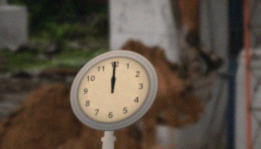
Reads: 12:00
